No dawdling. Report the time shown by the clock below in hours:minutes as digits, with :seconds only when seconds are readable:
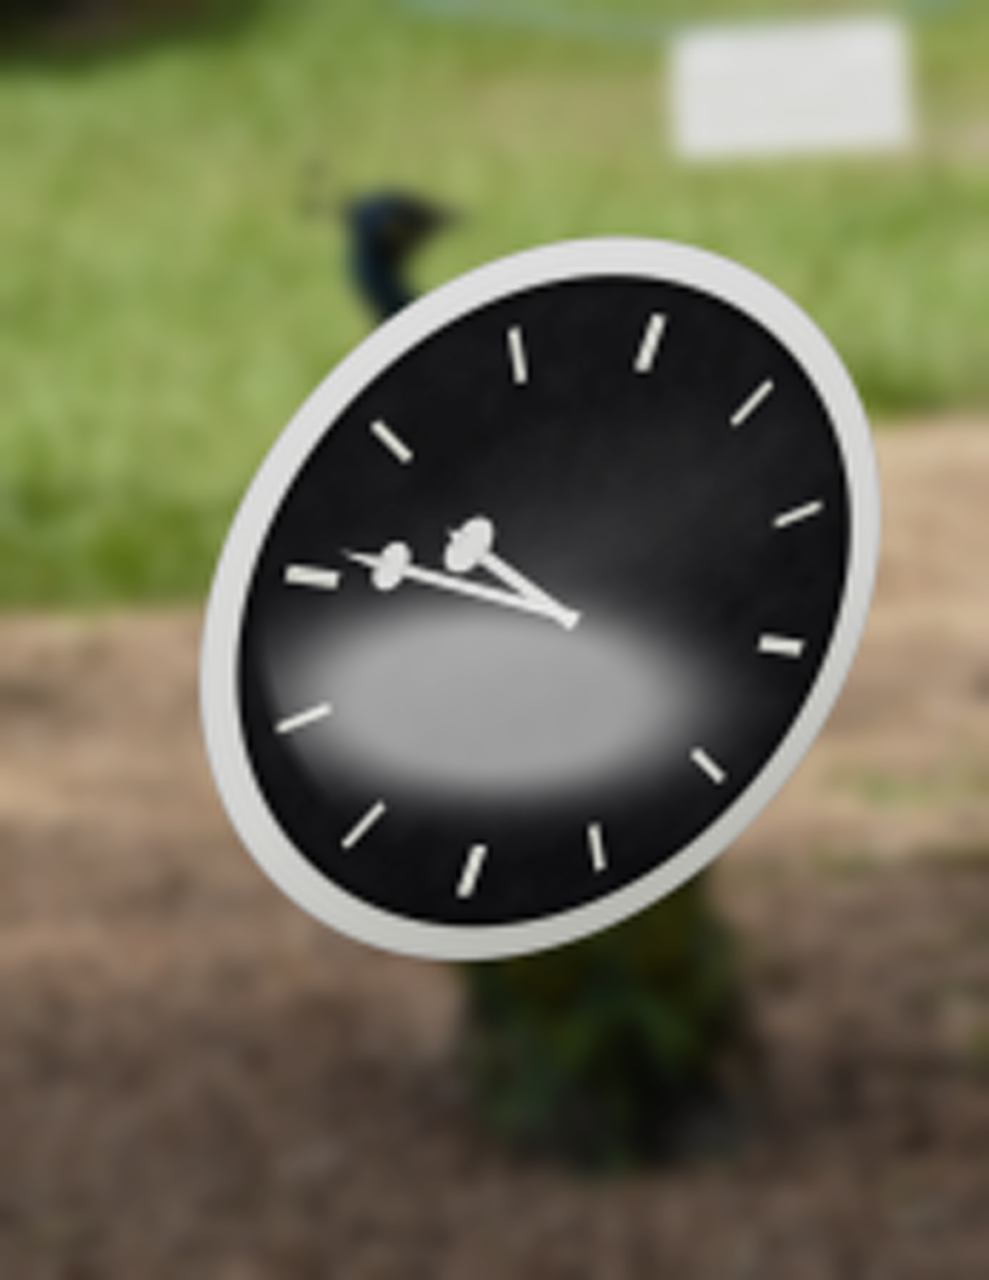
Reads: 9:46
